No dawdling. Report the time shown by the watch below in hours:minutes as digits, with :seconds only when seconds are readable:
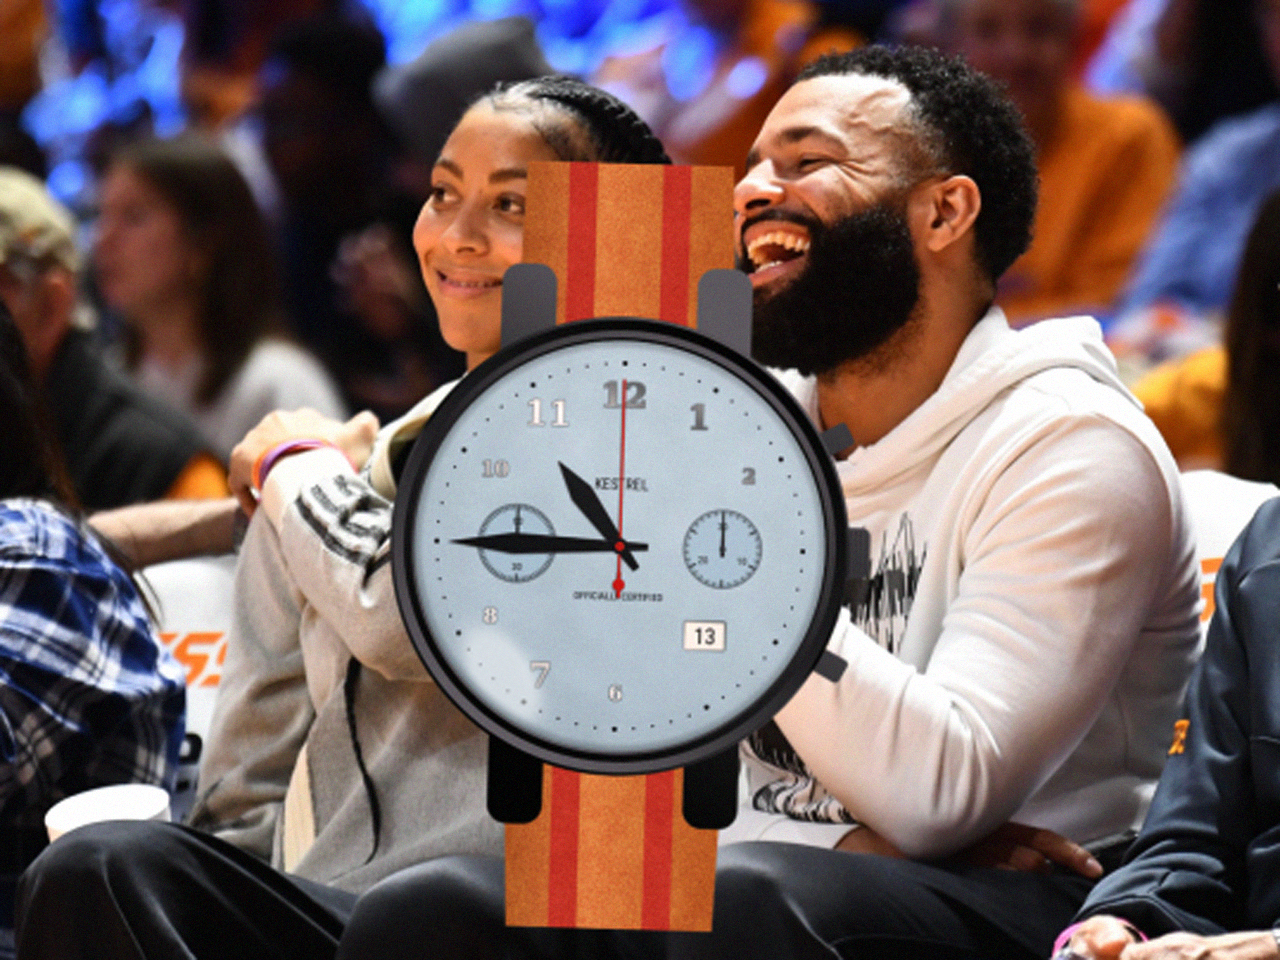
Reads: 10:45
